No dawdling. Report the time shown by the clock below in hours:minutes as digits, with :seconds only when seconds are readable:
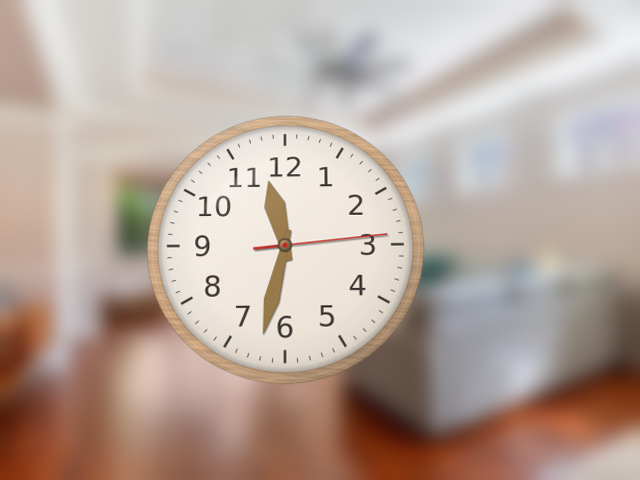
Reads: 11:32:14
